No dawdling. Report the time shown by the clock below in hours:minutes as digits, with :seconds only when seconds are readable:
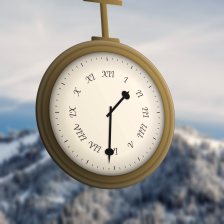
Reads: 1:31
